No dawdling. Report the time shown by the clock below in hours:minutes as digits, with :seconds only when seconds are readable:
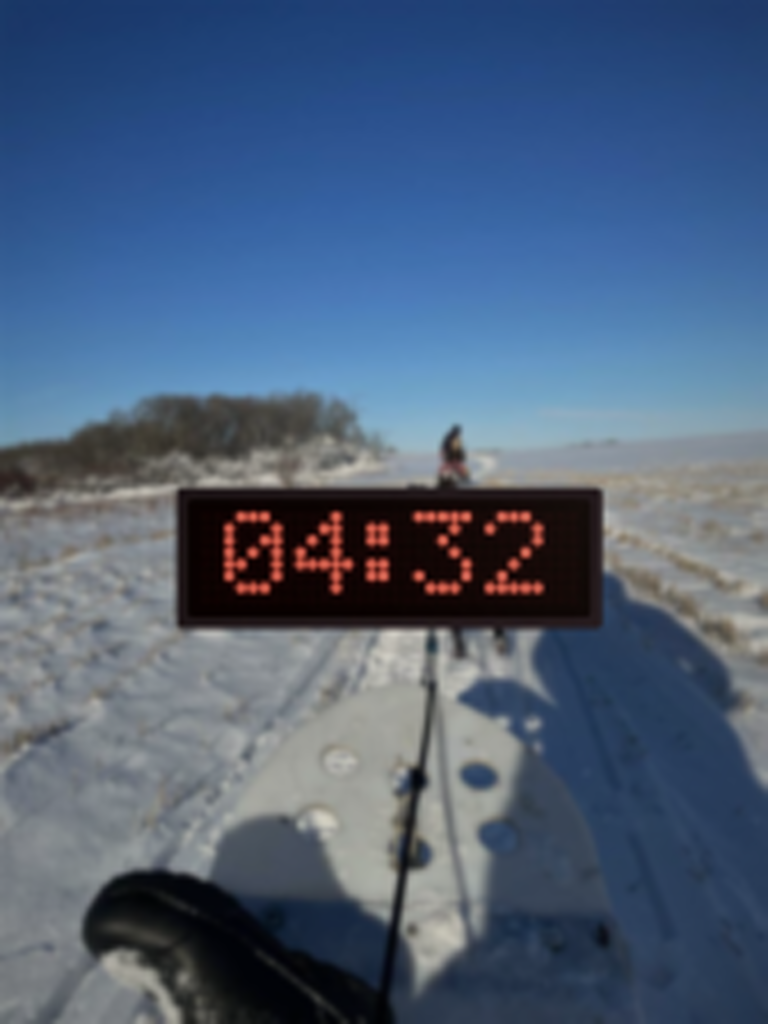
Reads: 4:32
